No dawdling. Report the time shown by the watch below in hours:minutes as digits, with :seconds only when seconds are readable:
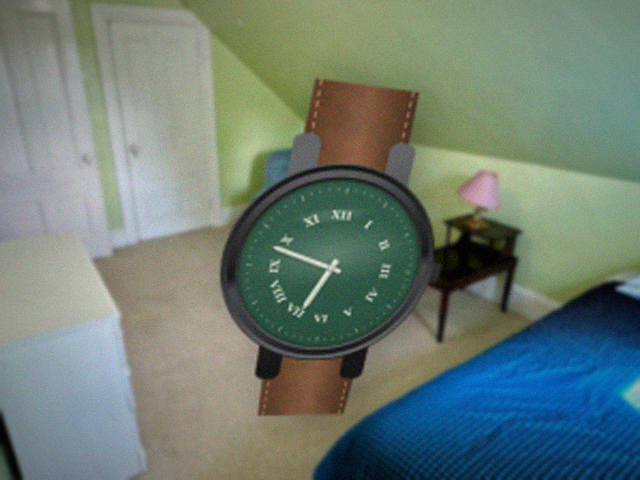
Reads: 6:48
